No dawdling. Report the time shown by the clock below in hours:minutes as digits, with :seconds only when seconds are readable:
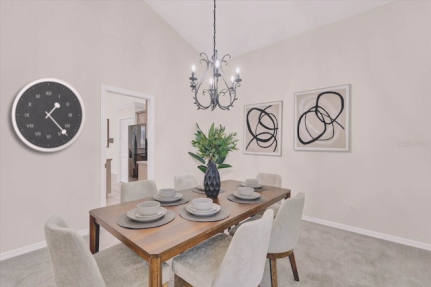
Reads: 1:23
